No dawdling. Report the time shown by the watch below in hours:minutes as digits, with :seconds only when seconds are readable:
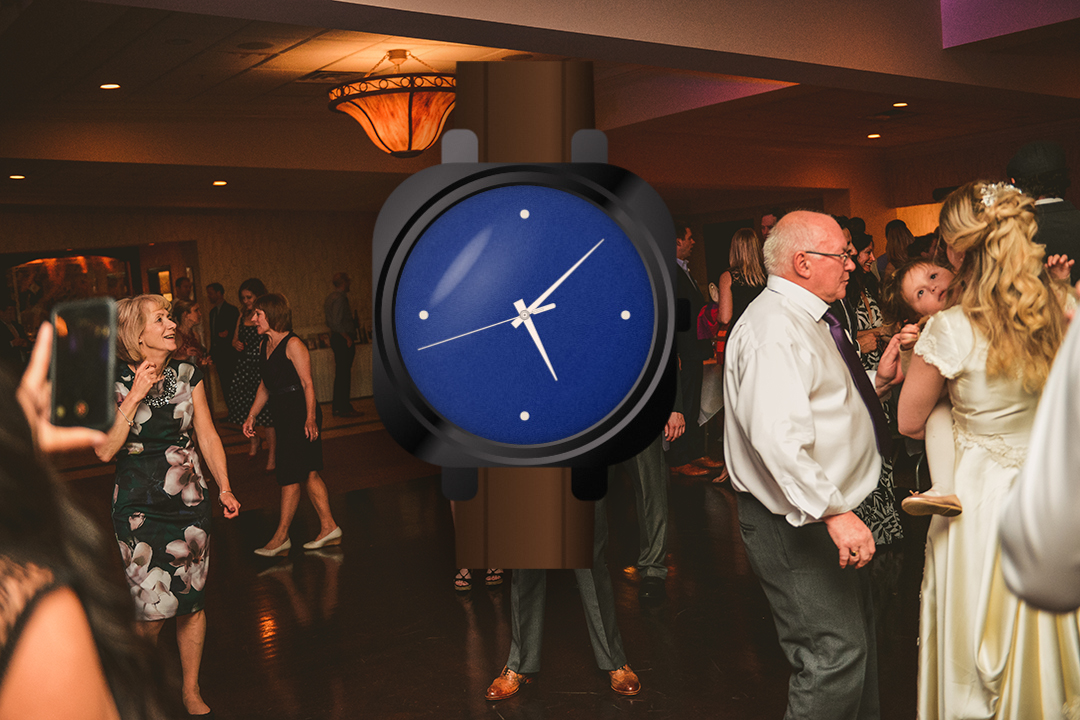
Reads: 5:07:42
